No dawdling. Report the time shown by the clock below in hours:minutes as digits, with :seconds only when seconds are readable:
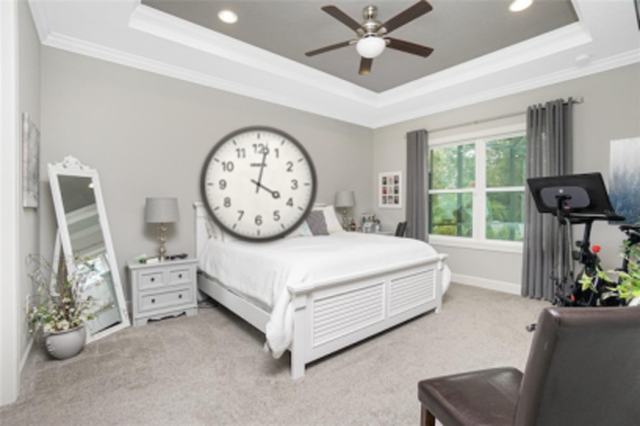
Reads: 4:02
